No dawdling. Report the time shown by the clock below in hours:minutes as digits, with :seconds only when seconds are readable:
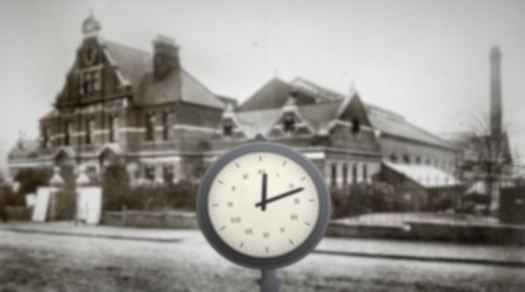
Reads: 12:12
